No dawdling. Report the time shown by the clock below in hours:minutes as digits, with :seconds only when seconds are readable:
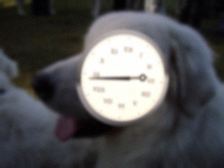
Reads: 2:44
